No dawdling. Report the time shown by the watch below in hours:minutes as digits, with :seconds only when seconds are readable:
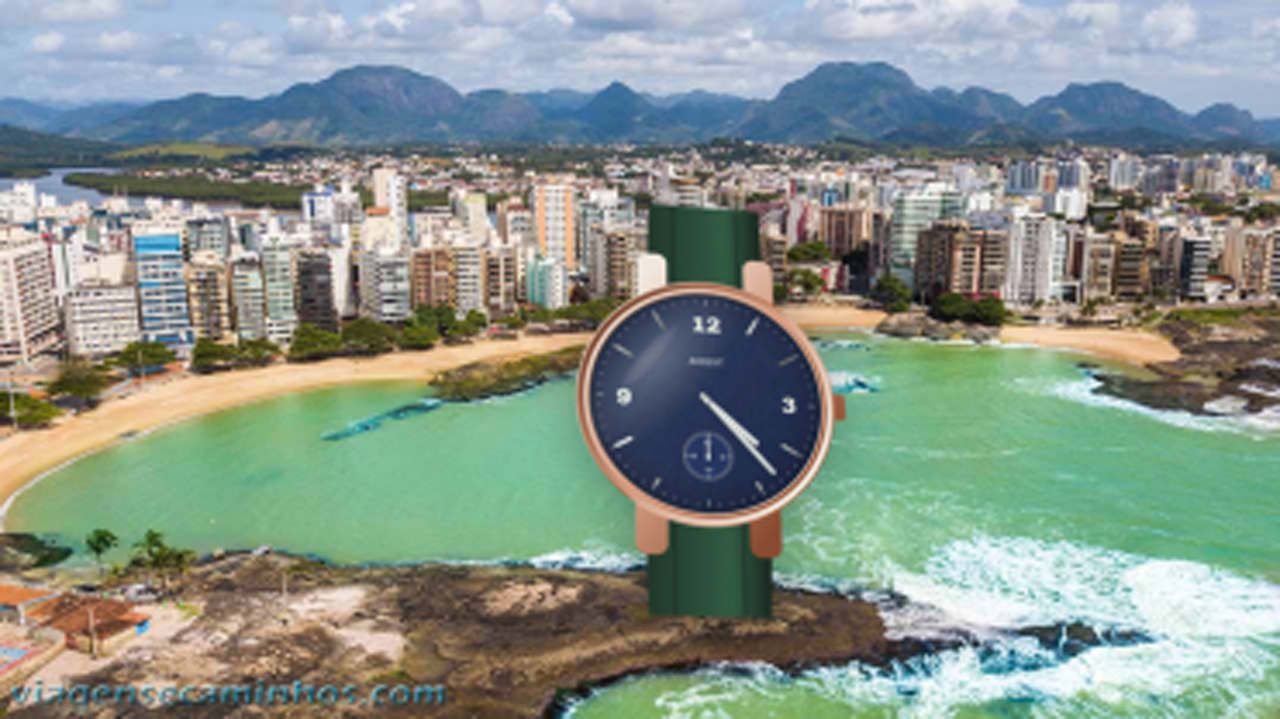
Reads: 4:23
